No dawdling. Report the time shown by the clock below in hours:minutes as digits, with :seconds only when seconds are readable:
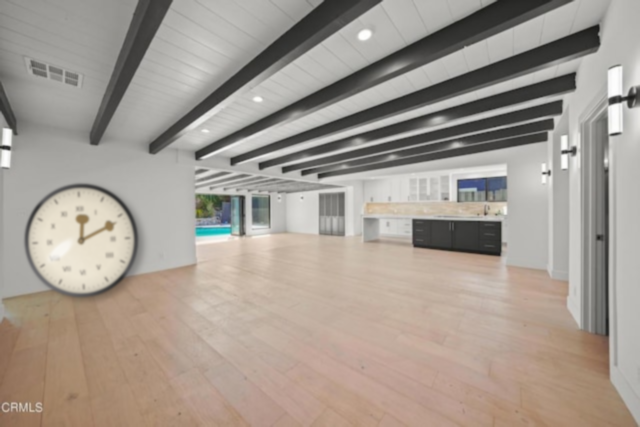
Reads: 12:11
